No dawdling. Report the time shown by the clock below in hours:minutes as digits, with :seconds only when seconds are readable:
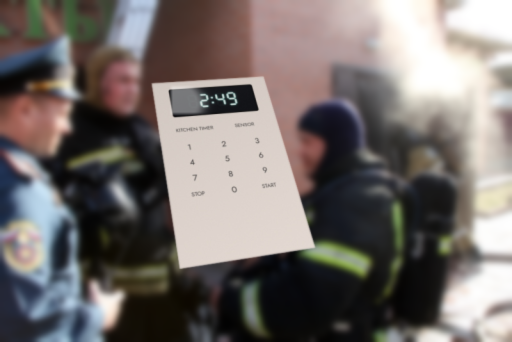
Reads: 2:49
